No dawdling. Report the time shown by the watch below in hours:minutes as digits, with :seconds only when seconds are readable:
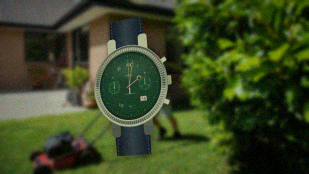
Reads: 2:02
